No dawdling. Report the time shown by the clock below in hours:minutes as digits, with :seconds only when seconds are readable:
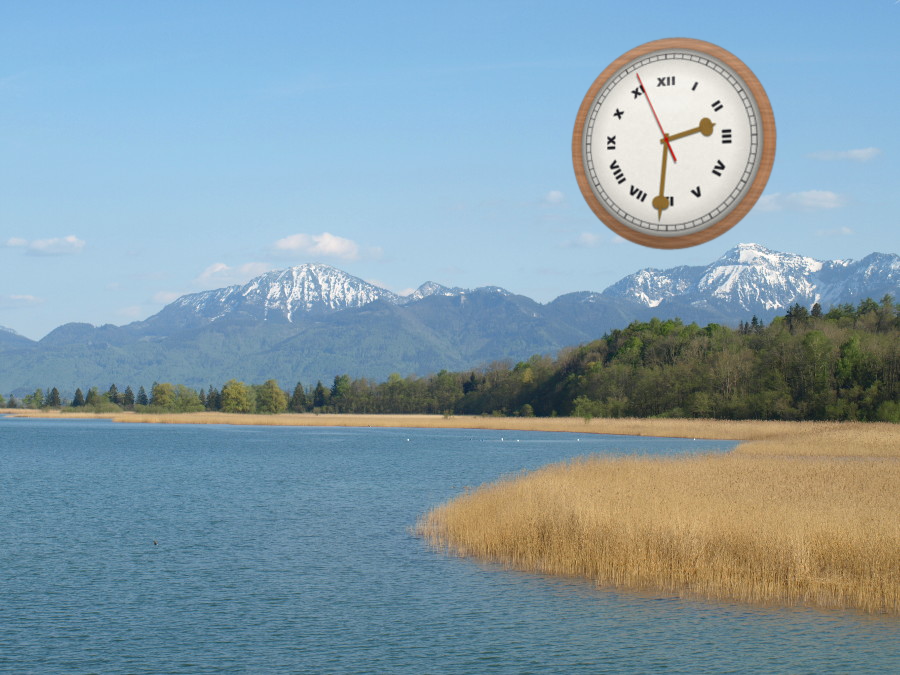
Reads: 2:30:56
